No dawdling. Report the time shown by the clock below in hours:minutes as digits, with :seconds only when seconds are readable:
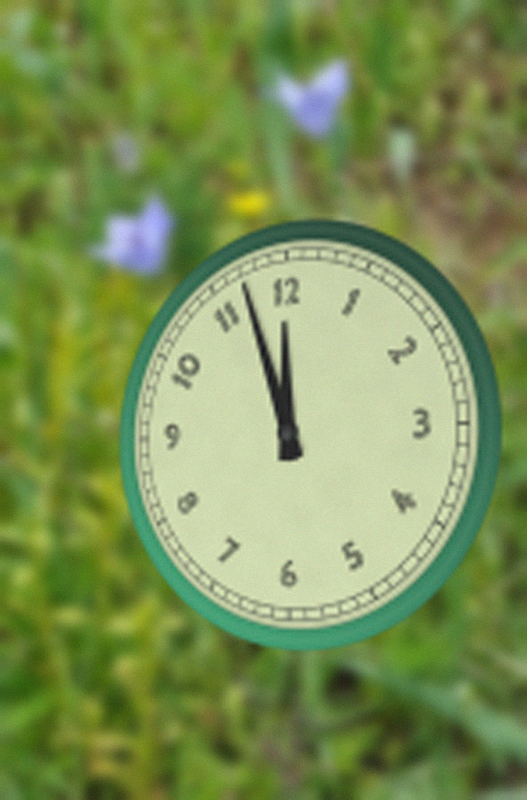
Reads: 11:57
